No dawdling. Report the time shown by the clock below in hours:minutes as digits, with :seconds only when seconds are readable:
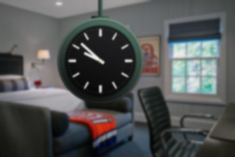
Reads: 9:52
